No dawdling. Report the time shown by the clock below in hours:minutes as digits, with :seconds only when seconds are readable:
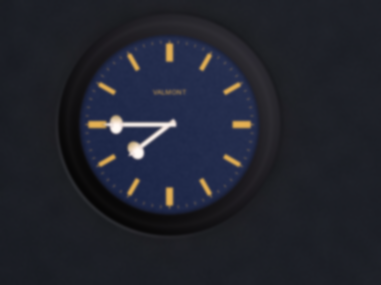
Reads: 7:45
